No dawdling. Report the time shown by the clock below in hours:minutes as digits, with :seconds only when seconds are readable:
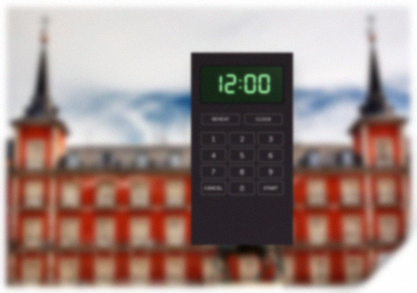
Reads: 12:00
